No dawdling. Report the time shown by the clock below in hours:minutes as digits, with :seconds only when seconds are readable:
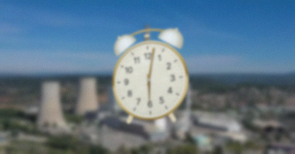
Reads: 6:02
